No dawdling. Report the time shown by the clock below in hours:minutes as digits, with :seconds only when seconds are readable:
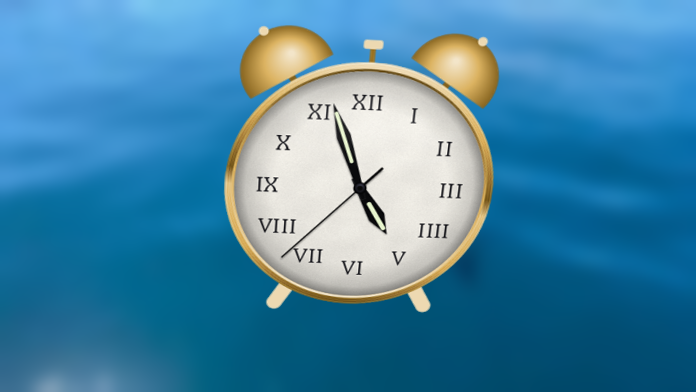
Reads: 4:56:37
